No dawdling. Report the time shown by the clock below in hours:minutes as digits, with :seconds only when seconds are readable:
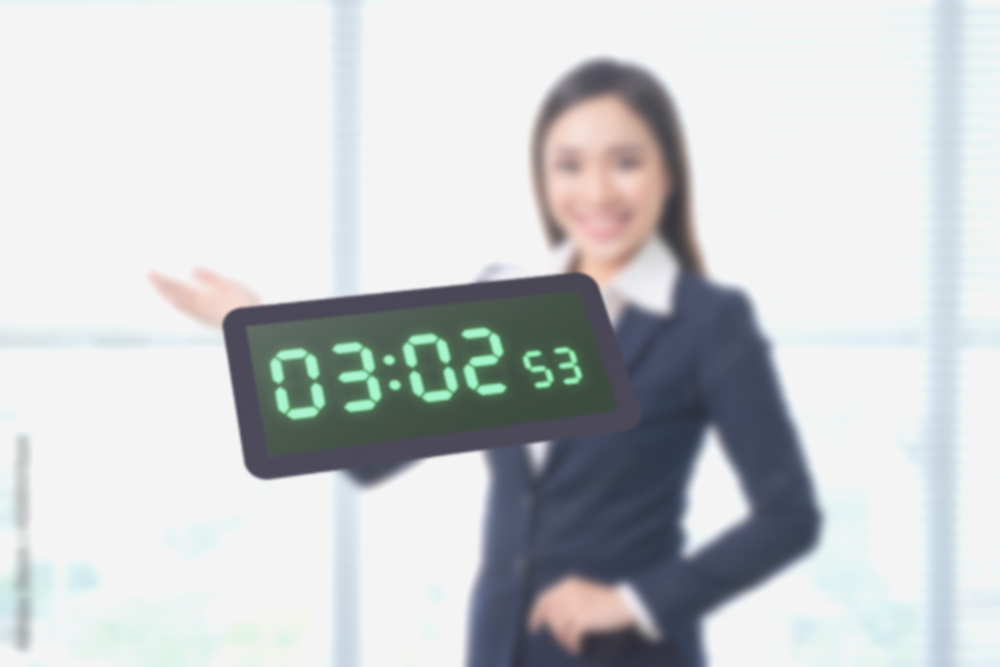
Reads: 3:02:53
